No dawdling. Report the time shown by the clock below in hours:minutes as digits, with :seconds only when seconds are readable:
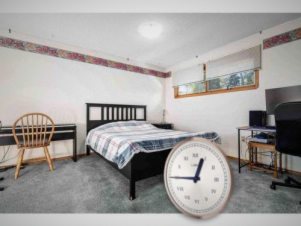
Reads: 12:45
